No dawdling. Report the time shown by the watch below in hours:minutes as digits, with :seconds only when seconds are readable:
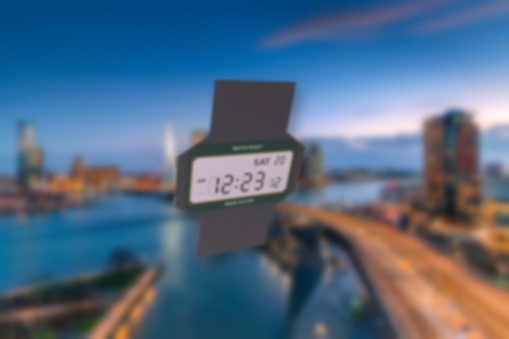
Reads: 12:23
